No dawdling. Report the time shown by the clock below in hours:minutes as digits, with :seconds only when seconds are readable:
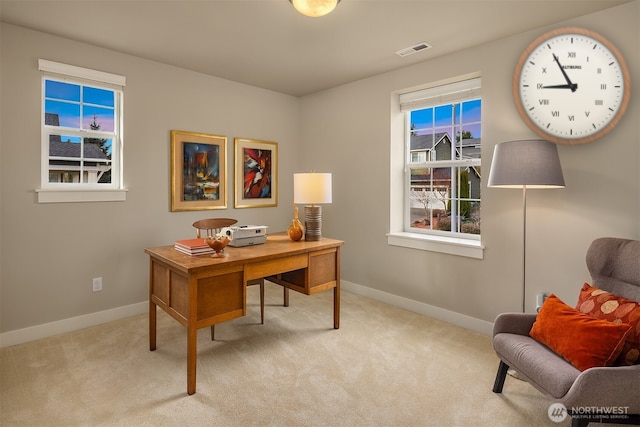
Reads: 8:55
